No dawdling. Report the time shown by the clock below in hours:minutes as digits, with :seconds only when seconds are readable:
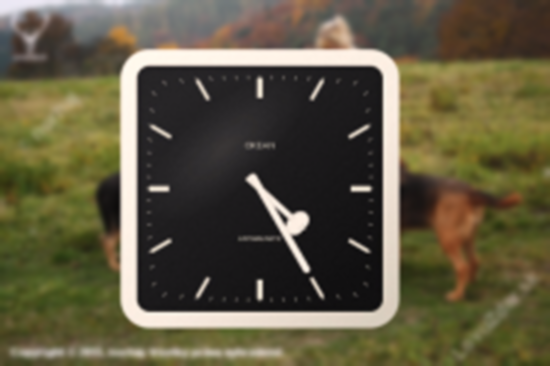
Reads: 4:25
